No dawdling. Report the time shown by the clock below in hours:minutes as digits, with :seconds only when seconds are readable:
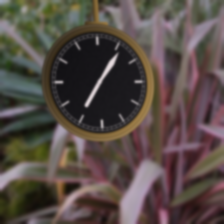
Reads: 7:06
